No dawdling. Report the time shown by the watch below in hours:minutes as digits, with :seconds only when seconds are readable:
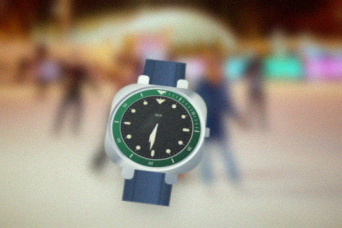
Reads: 6:31
